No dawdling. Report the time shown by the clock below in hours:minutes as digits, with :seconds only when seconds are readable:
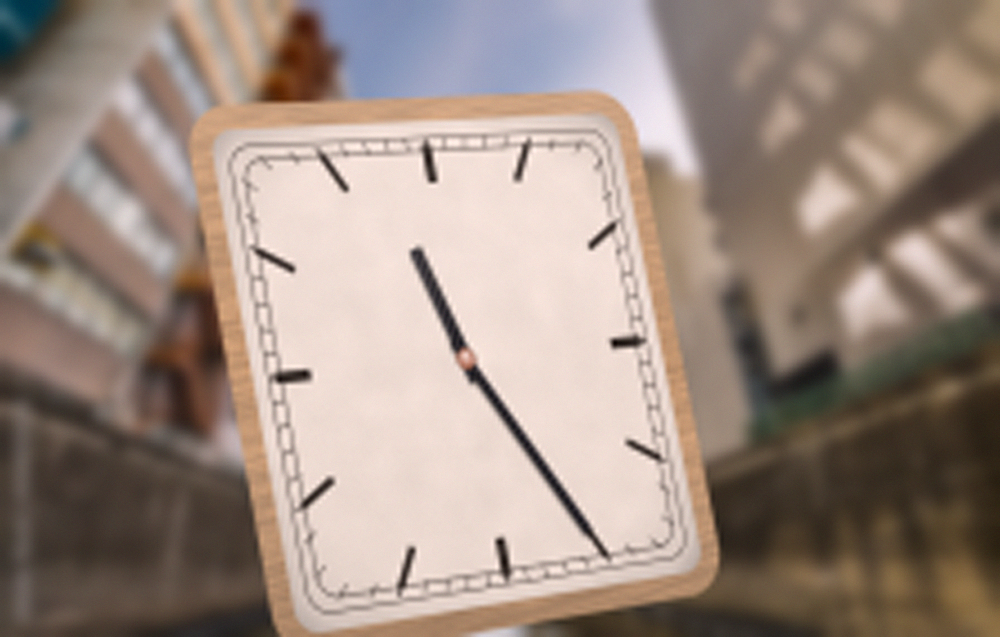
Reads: 11:25
